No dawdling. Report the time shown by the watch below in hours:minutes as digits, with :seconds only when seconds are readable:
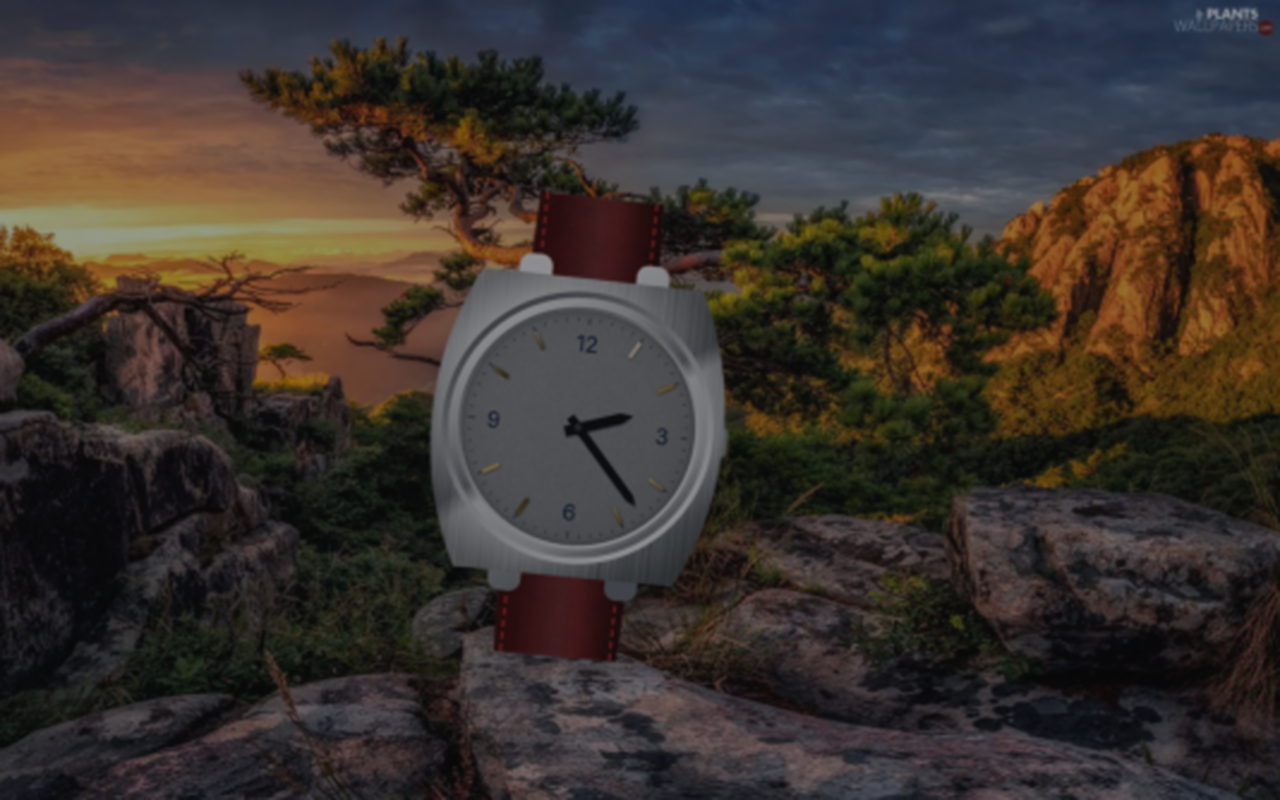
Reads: 2:23
